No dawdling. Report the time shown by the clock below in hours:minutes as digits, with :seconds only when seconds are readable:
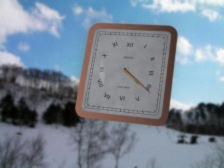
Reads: 4:21
